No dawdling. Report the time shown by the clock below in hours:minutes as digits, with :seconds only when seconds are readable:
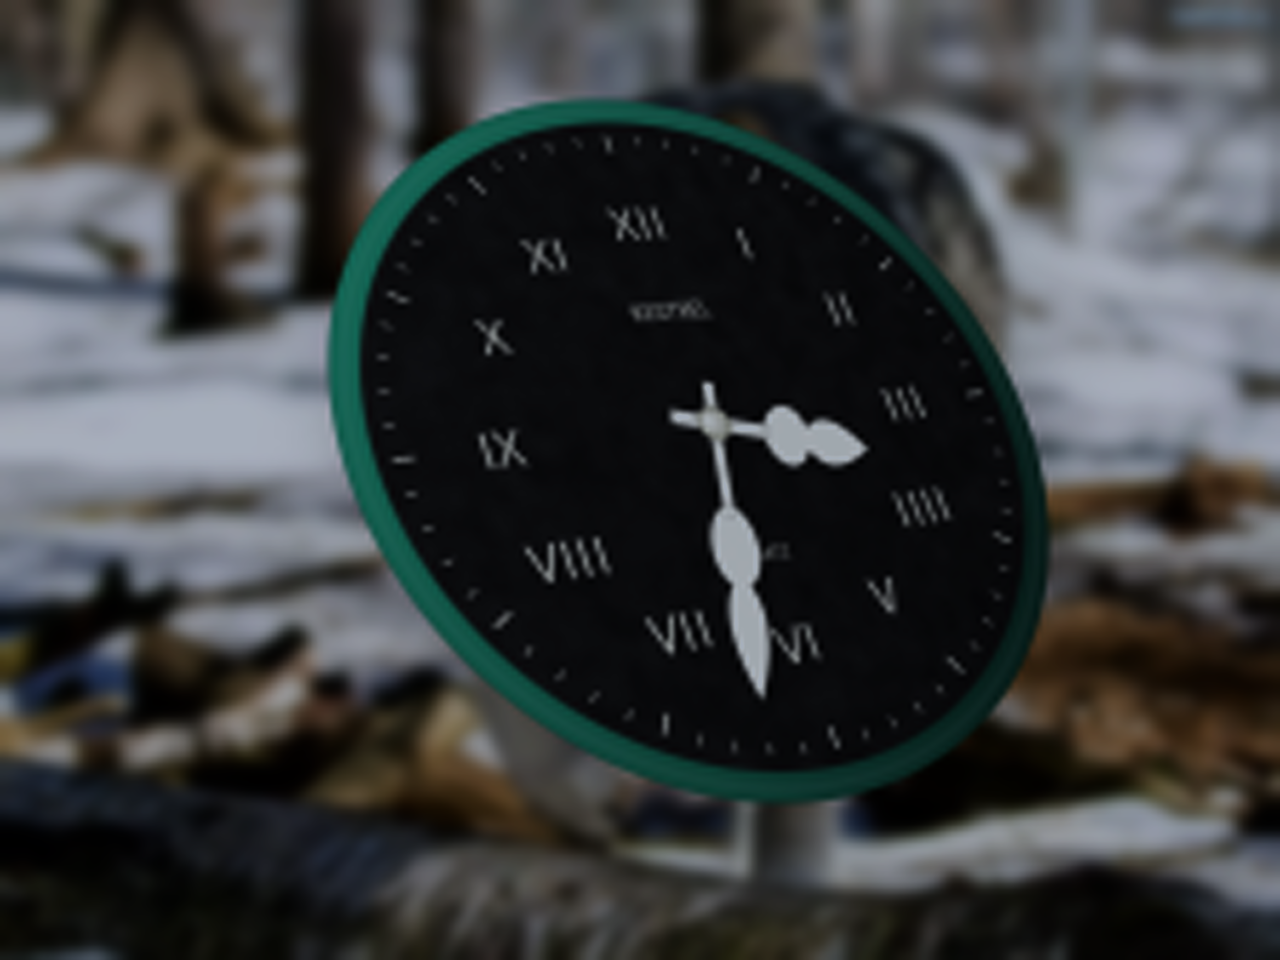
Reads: 3:32
